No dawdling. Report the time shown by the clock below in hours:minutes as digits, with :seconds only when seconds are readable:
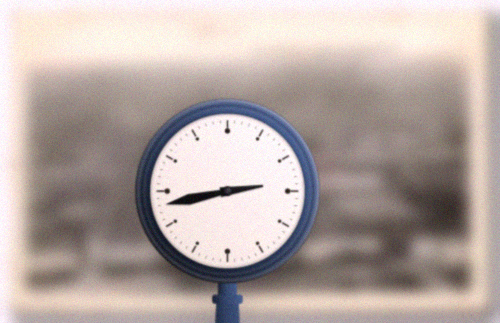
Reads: 2:43
